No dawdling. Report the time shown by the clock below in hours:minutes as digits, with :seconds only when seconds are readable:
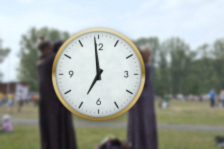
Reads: 6:59
